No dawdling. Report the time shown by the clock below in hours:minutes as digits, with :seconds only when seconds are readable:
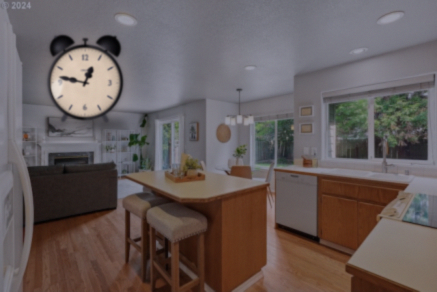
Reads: 12:47
